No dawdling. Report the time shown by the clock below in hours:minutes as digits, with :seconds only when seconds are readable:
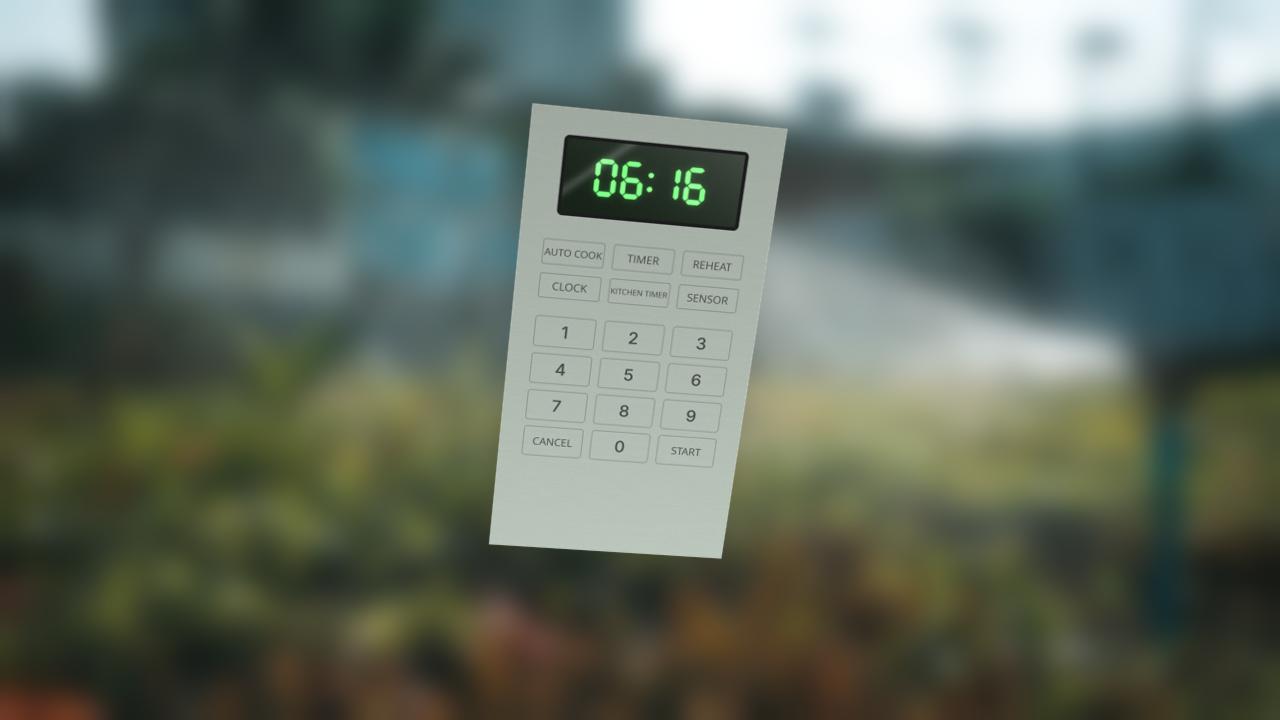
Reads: 6:16
